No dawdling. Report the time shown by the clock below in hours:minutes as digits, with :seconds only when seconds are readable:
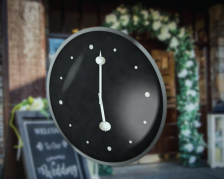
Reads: 6:02
